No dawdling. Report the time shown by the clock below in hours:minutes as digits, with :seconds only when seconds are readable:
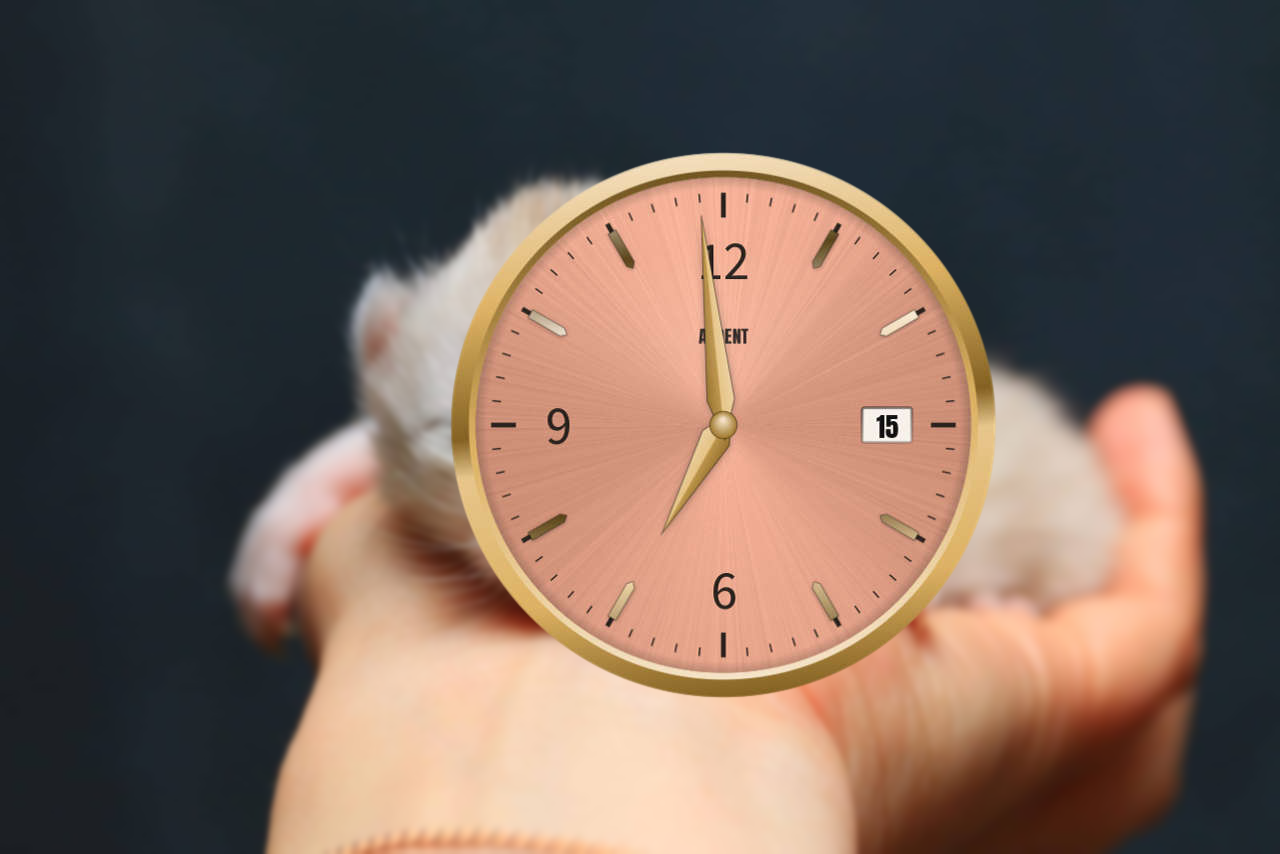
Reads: 6:59
